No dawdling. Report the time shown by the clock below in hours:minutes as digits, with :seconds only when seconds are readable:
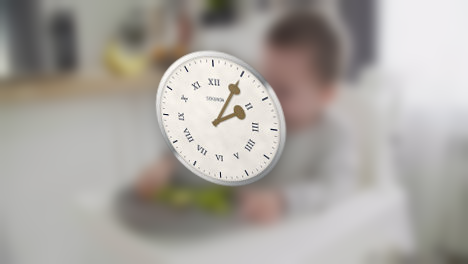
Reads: 2:05
